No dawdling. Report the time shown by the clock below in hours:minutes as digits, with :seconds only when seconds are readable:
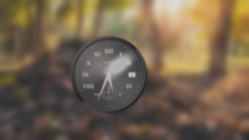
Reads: 5:34
